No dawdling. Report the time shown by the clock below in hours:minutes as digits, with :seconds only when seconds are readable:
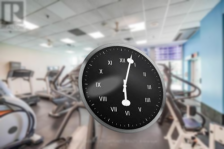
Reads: 6:03
